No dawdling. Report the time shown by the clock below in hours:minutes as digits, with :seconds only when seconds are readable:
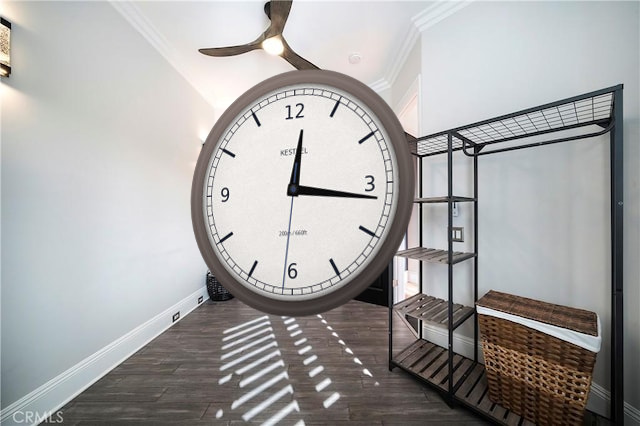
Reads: 12:16:31
